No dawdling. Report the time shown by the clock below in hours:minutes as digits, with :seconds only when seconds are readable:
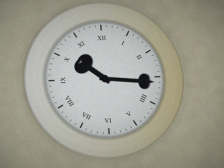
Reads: 10:16
